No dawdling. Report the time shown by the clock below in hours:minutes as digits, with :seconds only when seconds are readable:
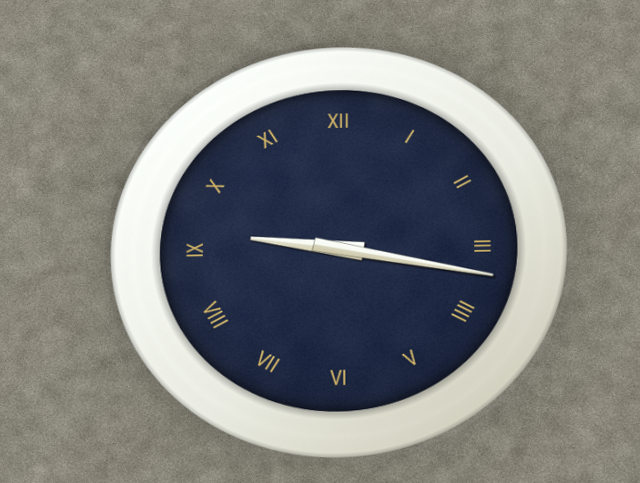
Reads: 9:17
